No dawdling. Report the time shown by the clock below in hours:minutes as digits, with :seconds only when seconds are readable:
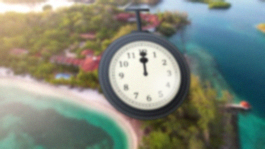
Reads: 12:00
